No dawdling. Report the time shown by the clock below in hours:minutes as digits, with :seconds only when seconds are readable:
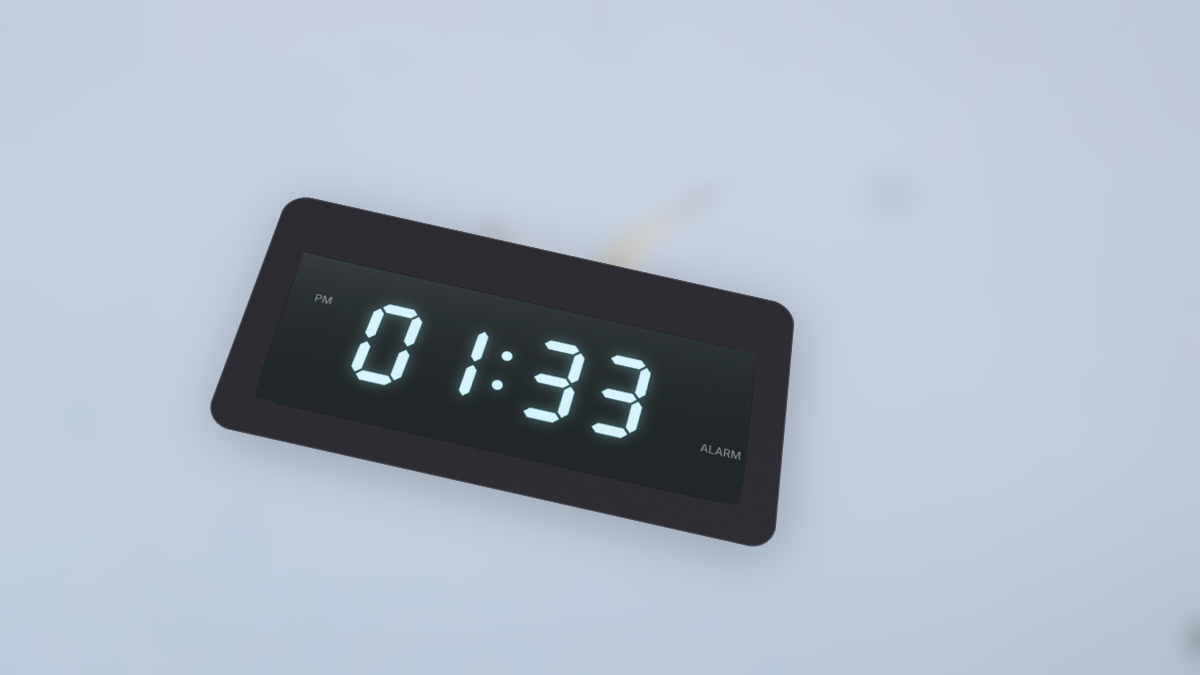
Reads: 1:33
